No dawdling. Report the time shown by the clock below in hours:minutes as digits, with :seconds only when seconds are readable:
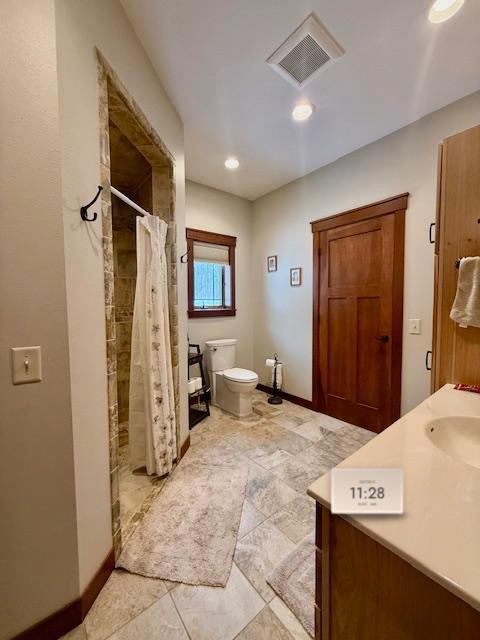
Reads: 11:28
